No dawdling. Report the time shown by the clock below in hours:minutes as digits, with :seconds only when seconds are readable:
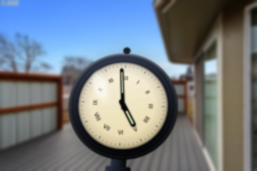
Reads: 4:59
